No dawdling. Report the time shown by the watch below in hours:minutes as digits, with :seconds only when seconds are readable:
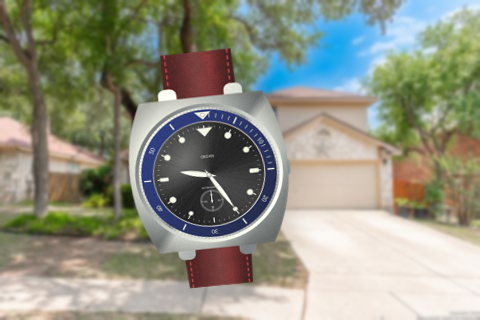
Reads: 9:25
